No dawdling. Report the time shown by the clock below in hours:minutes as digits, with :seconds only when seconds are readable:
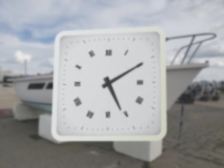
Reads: 5:10
